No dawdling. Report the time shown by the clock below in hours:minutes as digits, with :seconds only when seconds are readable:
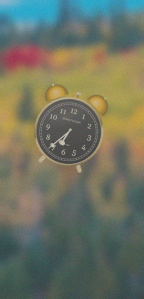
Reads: 6:36
